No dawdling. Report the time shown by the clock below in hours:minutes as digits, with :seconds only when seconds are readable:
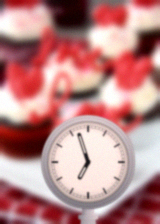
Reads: 6:57
